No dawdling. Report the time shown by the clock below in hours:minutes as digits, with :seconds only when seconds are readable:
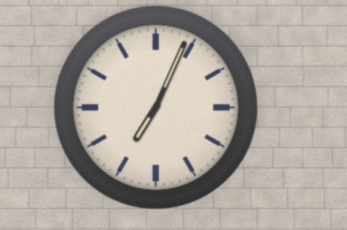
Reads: 7:04
